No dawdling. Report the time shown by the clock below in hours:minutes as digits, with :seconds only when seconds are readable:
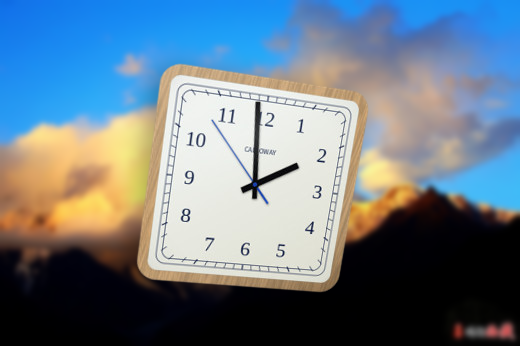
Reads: 1:58:53
